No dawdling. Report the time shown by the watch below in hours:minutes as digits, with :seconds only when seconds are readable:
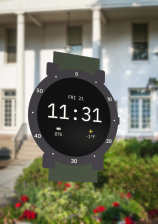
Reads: 11:31
